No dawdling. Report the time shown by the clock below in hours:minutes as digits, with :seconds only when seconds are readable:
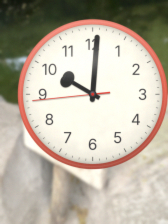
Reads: 10:00:44
